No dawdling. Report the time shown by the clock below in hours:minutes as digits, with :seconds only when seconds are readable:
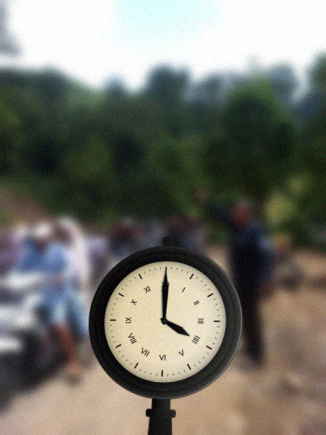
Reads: 4:00
